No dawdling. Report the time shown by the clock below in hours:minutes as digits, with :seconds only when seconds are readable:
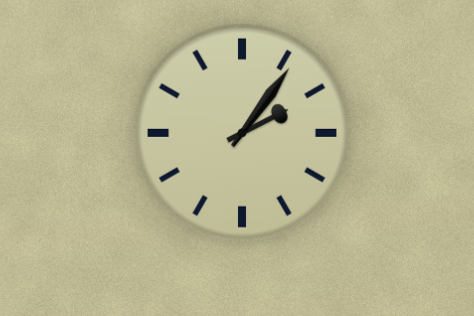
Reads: 2:06
